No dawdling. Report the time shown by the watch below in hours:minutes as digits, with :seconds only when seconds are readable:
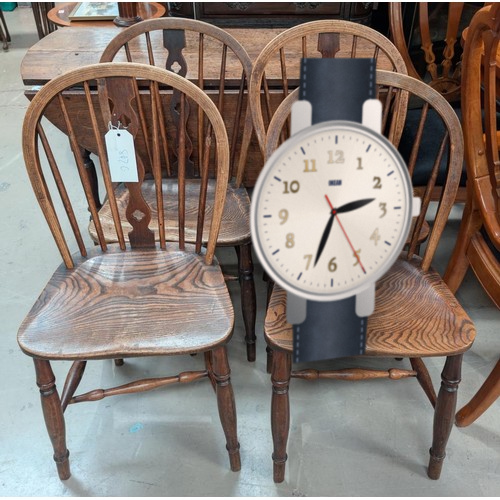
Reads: 2:33:25
